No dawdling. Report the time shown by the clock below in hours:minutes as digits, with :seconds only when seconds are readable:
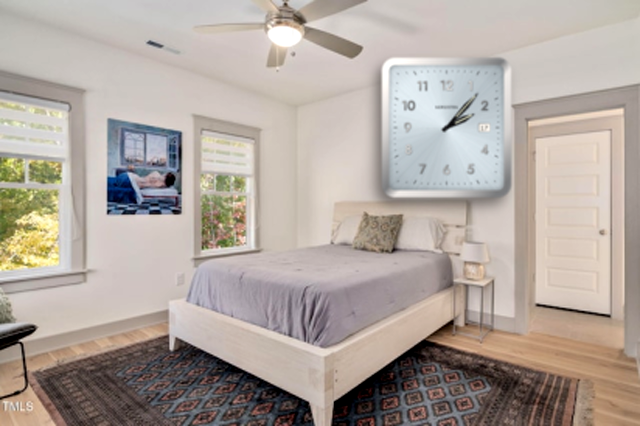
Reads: 2:07
